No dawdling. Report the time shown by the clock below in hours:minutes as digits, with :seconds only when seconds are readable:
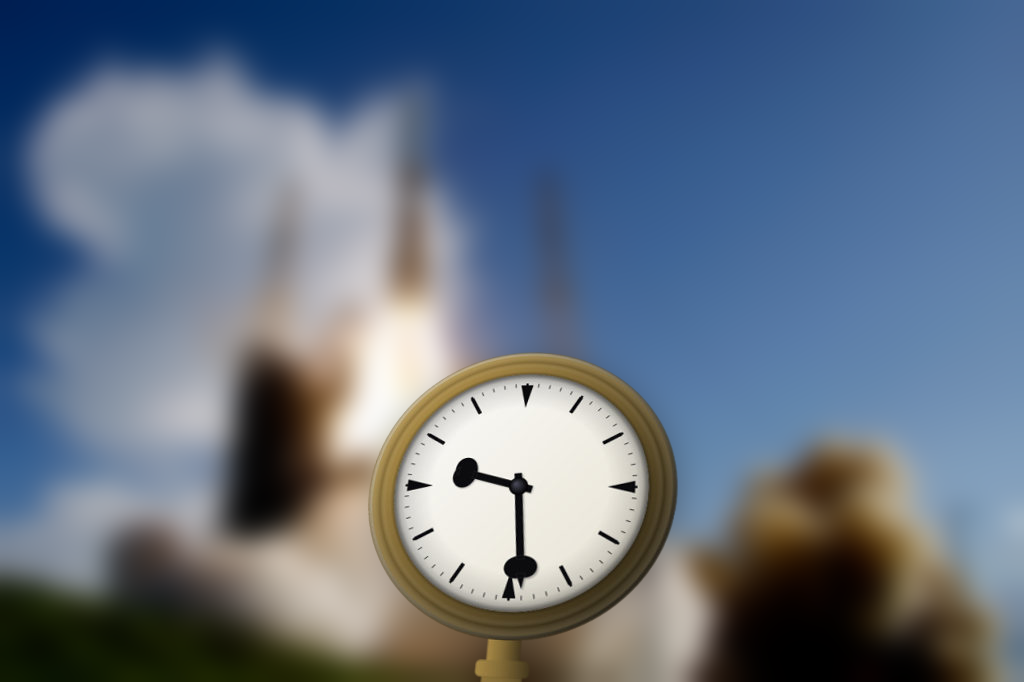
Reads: 9:29
